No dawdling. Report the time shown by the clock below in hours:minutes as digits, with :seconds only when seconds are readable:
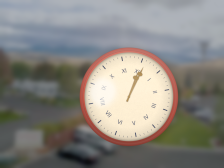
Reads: 12:01
